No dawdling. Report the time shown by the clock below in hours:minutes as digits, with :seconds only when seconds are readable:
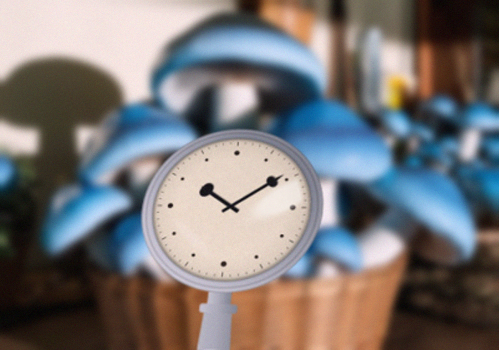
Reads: 10:09
